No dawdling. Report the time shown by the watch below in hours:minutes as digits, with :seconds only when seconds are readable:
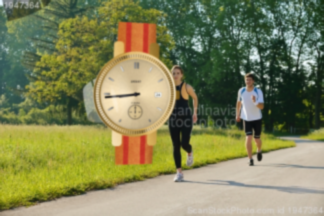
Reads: 8:44
